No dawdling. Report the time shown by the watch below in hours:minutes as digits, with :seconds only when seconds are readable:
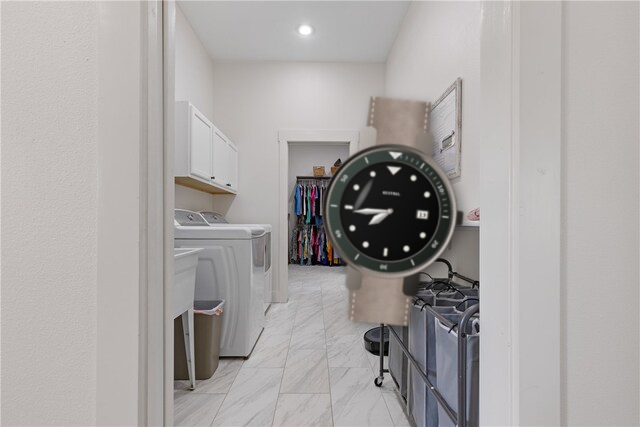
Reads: 7:44
